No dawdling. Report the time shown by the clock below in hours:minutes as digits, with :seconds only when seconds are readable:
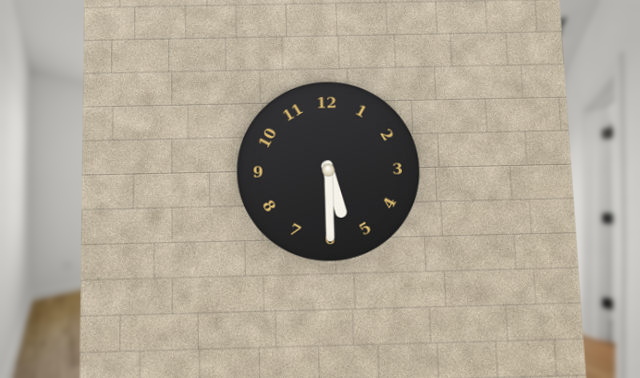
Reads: 5:30
